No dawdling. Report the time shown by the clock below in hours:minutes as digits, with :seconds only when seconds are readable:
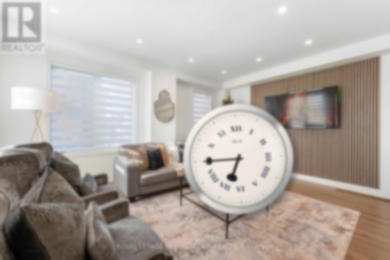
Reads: 6:45
